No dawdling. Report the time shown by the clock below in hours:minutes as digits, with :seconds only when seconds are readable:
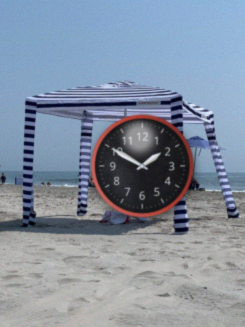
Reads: 1:50
